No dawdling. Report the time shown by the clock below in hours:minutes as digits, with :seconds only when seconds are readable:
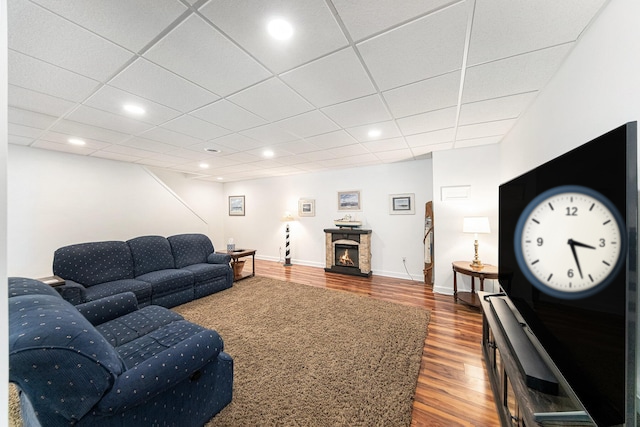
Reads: 3:27
